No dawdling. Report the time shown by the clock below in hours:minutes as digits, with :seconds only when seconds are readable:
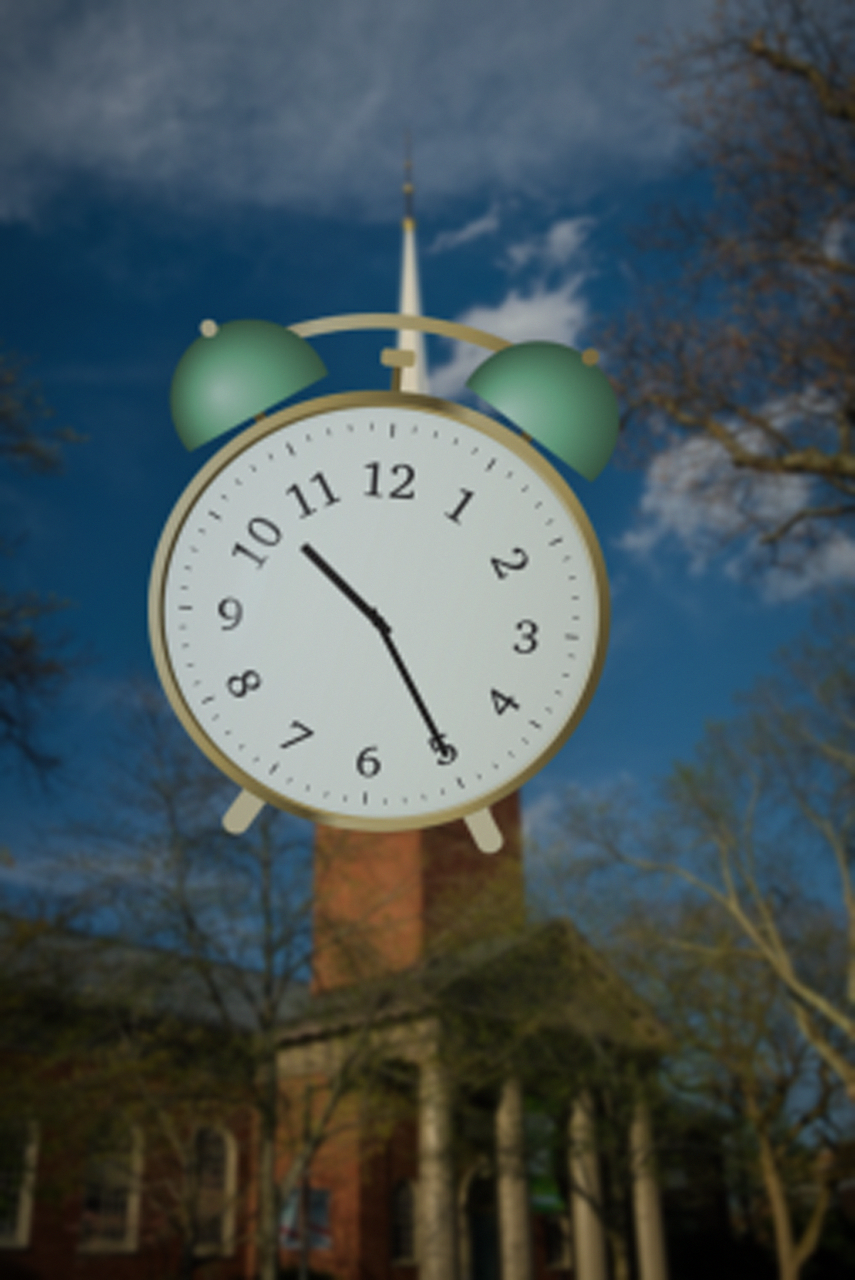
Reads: 10:25
